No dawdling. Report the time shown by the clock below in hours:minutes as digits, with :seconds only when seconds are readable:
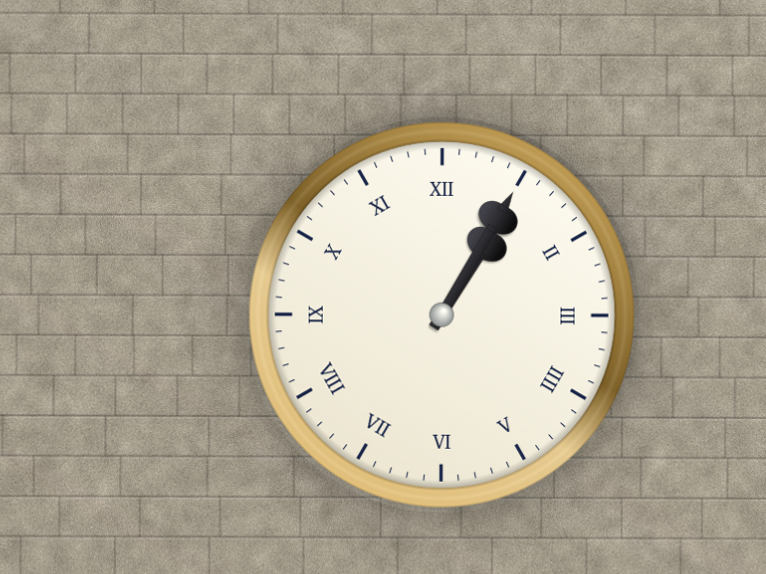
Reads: 1:05
